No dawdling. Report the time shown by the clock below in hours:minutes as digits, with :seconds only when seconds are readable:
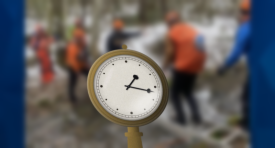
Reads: 1:17
